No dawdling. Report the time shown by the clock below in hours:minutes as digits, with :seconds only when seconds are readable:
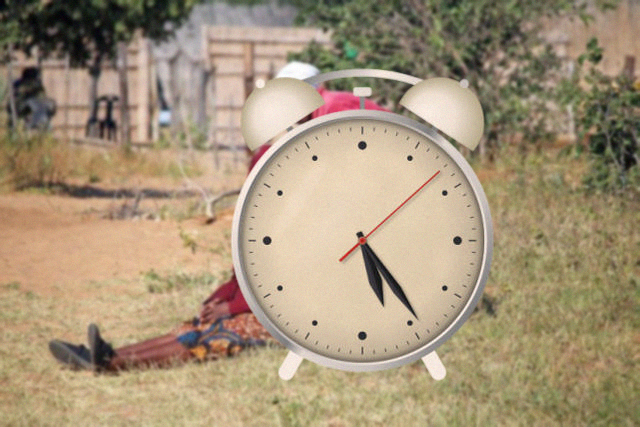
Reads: 5:24:08
